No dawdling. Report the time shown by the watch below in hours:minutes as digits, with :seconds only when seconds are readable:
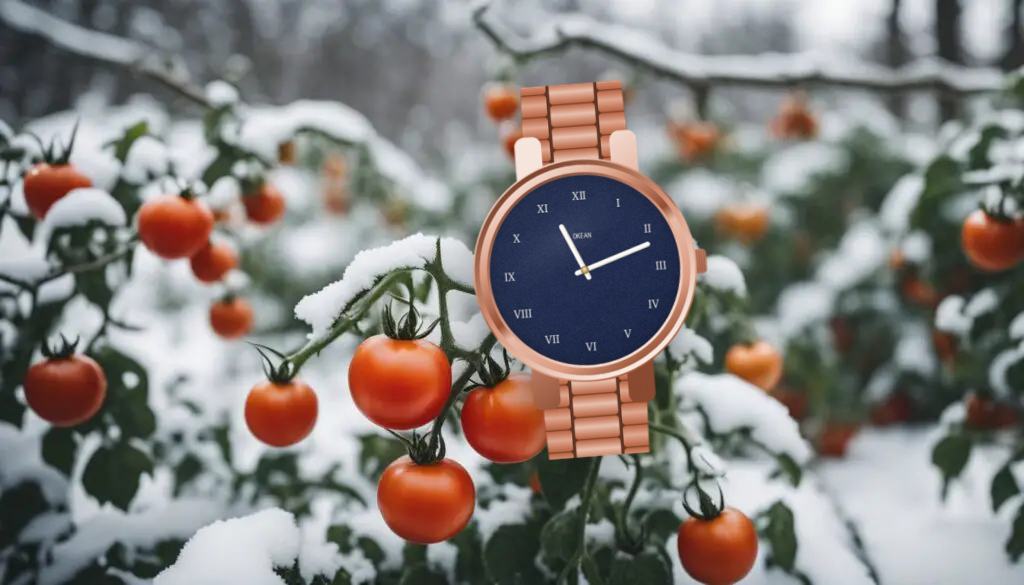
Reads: 11:12
